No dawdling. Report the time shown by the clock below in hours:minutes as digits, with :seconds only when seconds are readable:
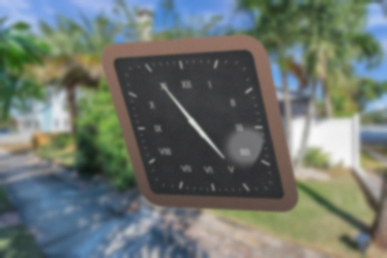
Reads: 4:55
